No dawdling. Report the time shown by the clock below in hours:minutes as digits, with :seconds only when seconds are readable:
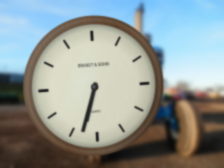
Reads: 6:33
